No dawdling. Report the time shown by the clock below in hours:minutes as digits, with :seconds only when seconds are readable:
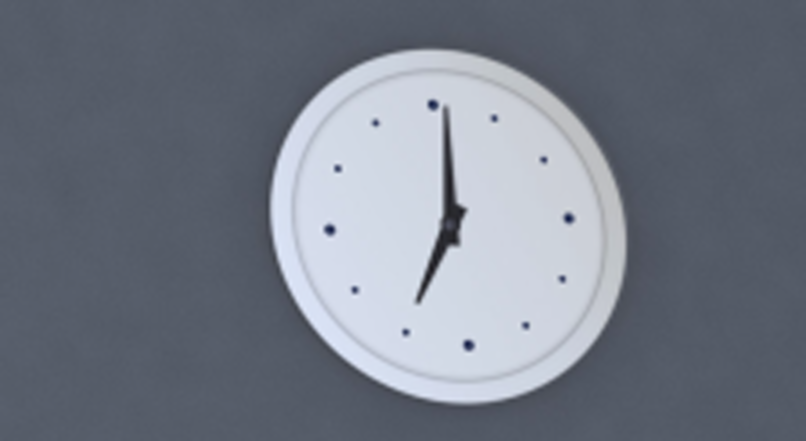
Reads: 7:01
